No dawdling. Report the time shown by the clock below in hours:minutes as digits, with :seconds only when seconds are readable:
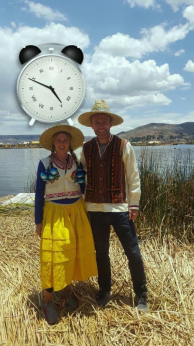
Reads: 4:49
